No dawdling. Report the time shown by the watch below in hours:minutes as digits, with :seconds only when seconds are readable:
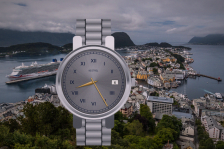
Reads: 8:25
